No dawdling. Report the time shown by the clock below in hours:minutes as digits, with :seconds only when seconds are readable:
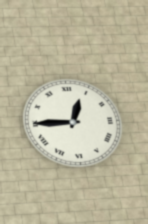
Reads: 12:45
